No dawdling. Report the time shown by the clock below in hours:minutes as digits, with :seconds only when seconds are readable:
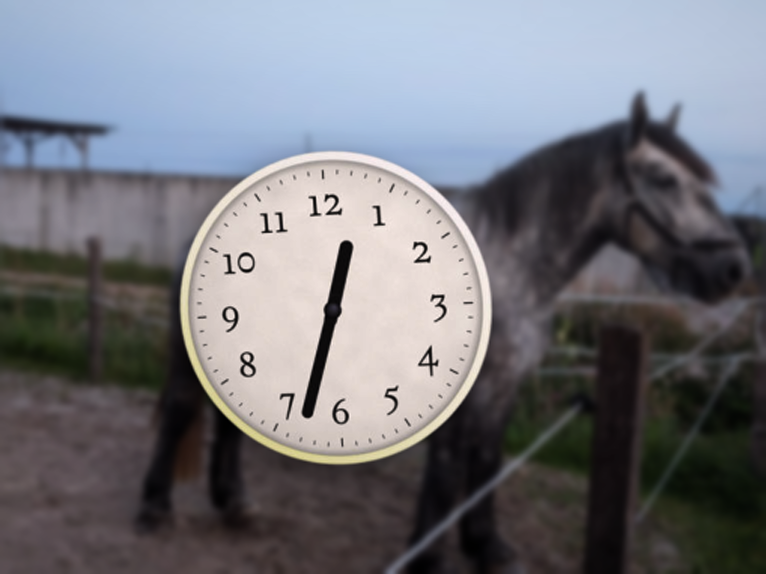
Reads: 12:33
